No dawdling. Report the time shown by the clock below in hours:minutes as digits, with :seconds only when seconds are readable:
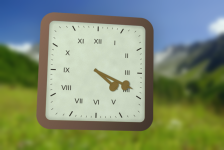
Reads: 4:19
